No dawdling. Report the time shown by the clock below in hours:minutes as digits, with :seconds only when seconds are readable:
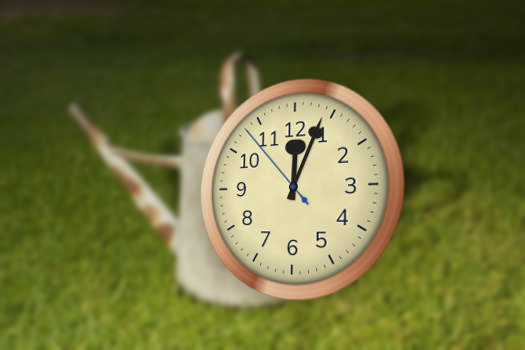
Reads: 12:03:53
